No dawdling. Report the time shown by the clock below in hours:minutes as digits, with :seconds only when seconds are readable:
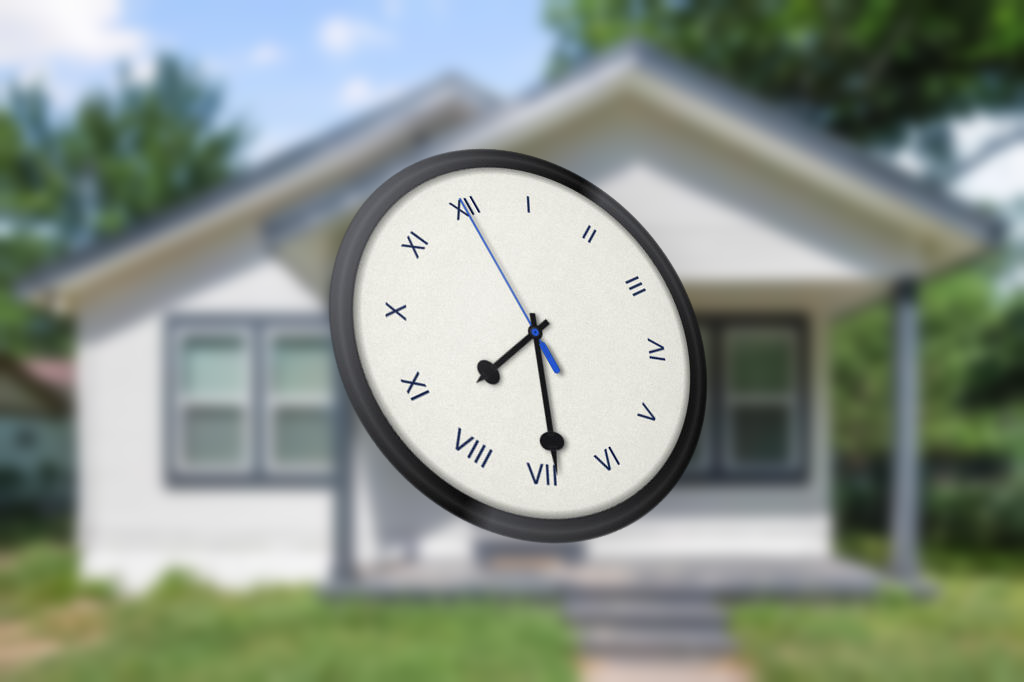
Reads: 8:34:00
